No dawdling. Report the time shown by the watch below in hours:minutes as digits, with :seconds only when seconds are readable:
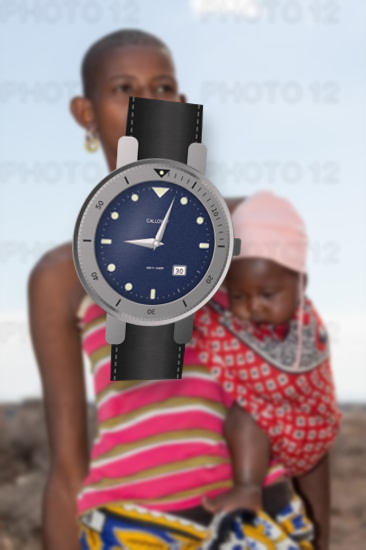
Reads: 9:03
